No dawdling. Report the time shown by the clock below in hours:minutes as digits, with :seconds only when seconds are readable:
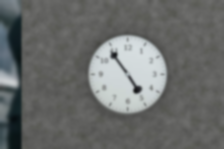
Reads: 4:54
